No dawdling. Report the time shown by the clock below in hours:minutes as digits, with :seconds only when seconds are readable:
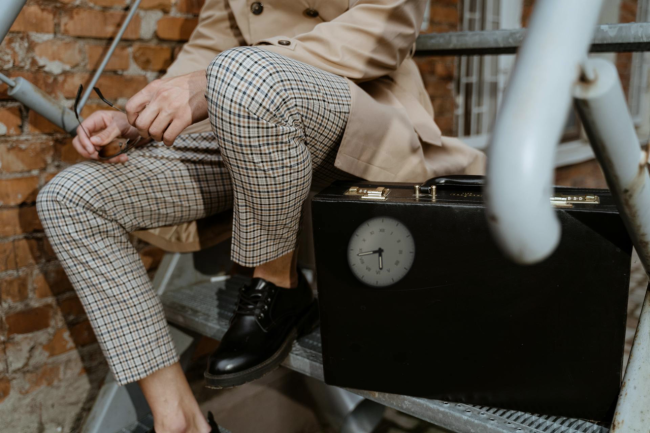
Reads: 5:43
